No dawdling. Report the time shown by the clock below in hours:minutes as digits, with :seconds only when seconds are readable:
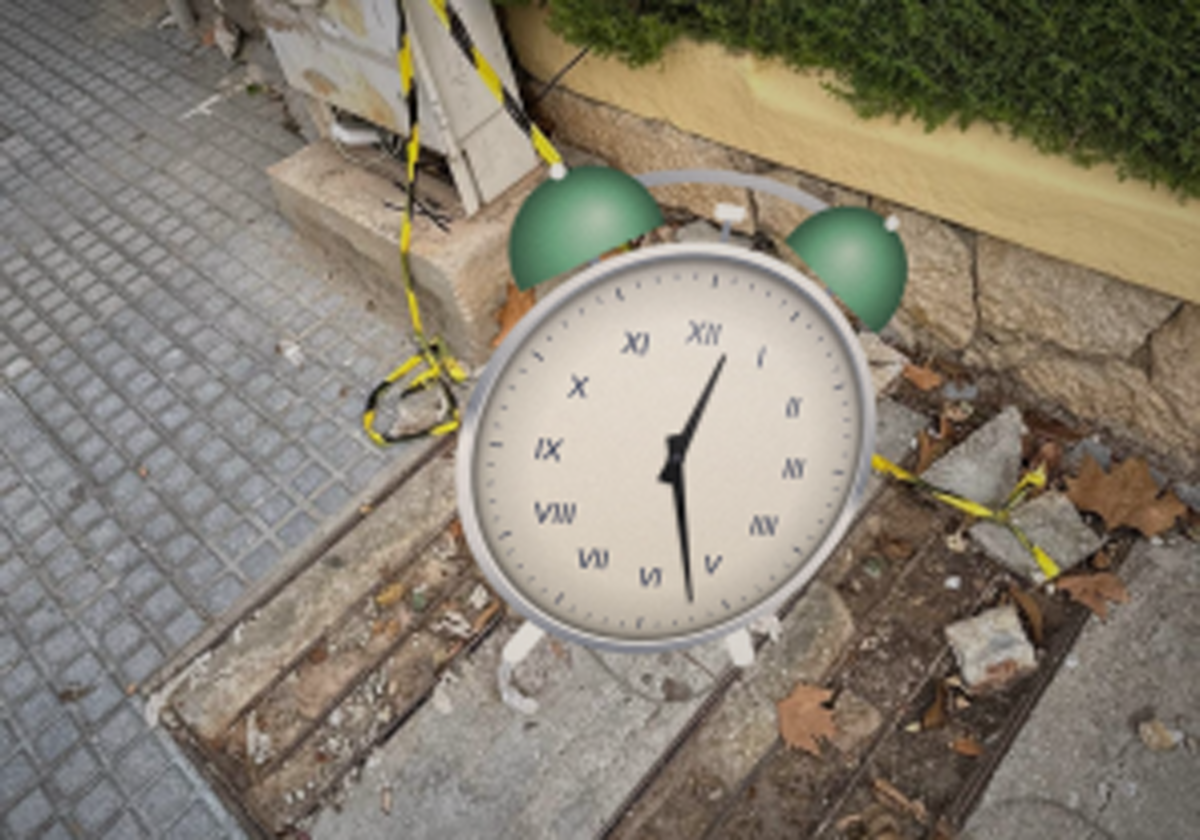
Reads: 12:27
